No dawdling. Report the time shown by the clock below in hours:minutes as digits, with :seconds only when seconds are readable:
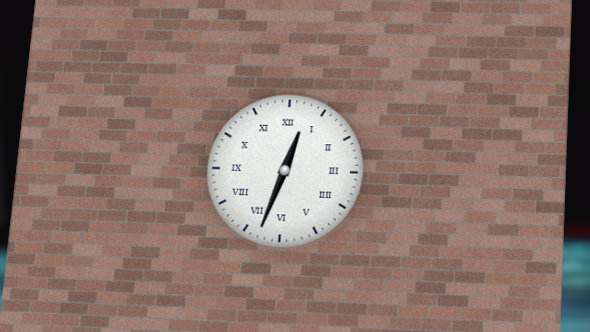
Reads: 12:33
